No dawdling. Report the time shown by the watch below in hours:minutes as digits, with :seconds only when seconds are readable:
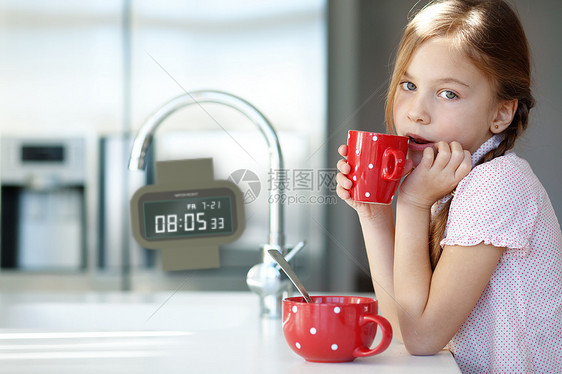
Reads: 8:05:33
